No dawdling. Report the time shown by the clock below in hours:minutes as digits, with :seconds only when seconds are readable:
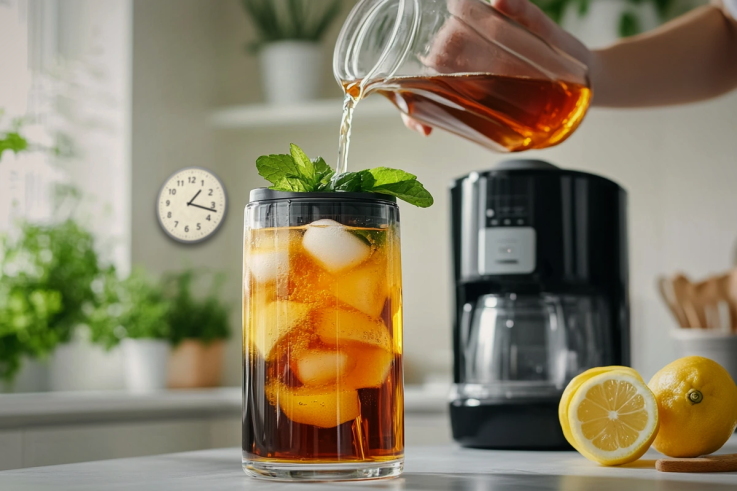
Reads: 1:17
